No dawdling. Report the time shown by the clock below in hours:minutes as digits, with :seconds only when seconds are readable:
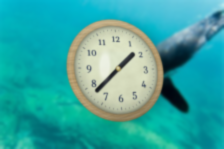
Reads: 1:38
